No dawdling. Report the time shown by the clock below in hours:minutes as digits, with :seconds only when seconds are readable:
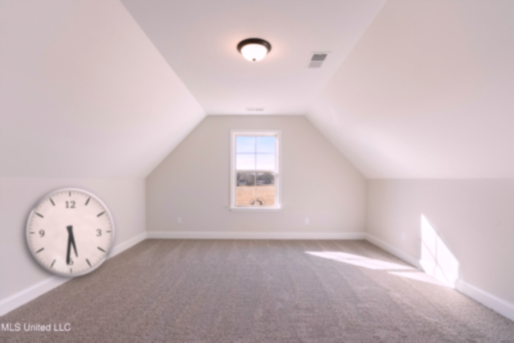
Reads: 5:31
